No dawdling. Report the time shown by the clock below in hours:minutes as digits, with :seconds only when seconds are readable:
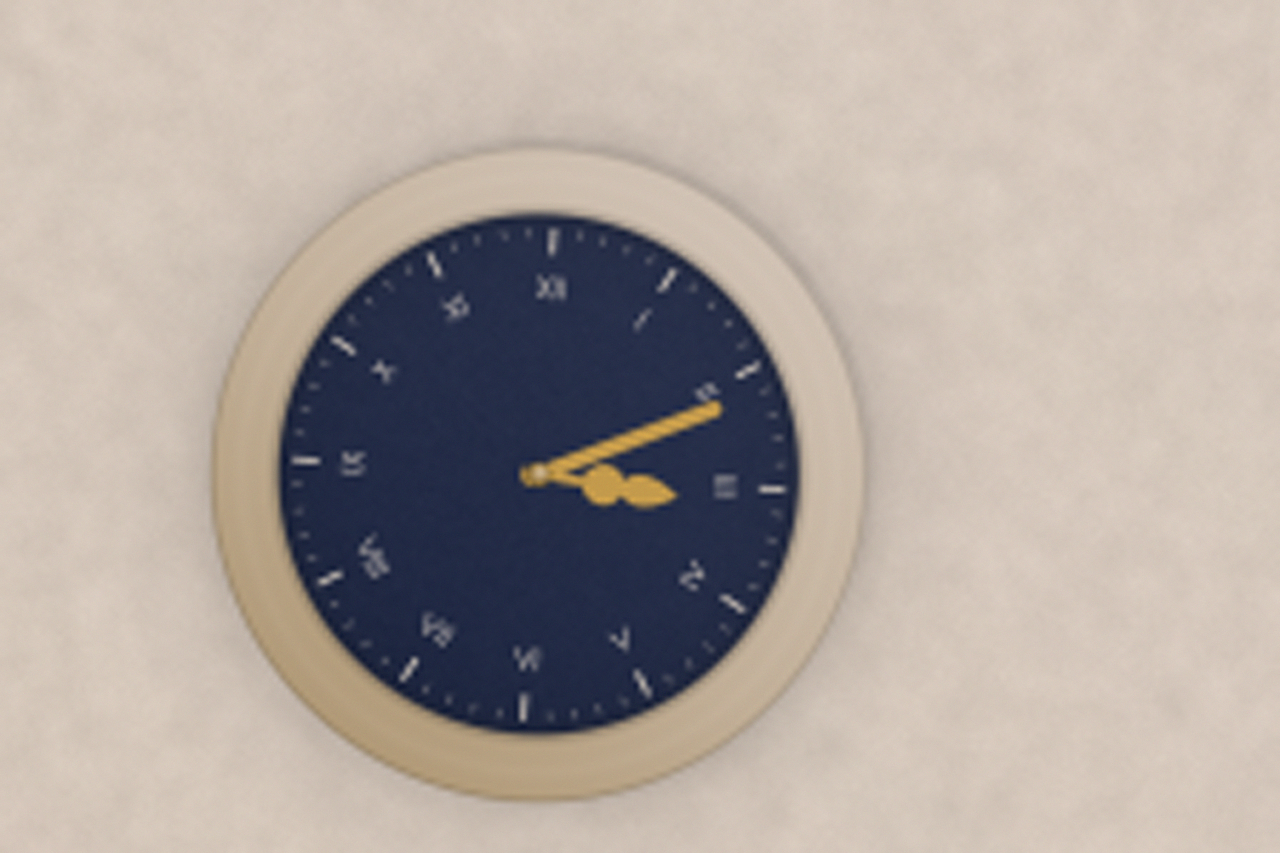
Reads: 3:11
